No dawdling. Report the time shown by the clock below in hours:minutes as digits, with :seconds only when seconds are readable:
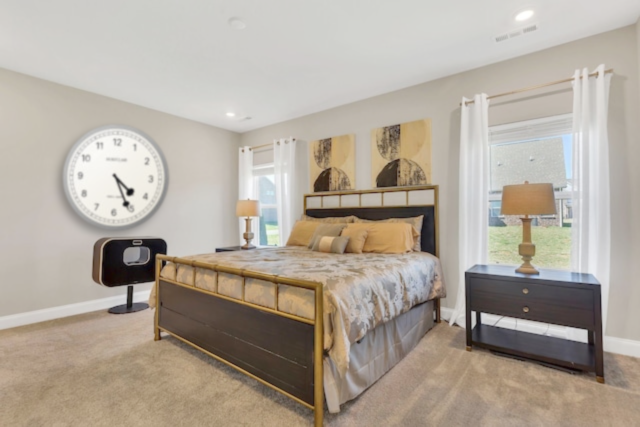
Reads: 4:26
